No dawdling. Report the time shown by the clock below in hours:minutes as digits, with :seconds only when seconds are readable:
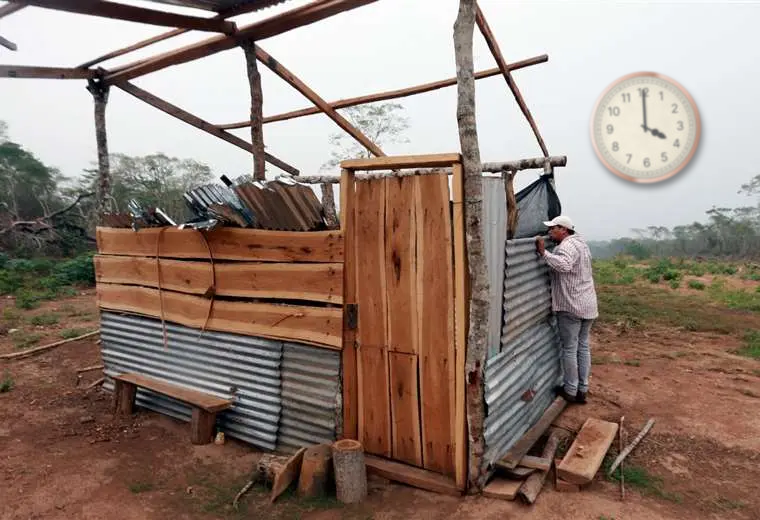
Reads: 4:00
